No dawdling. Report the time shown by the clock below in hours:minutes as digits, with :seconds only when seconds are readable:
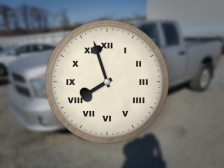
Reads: 7:57
